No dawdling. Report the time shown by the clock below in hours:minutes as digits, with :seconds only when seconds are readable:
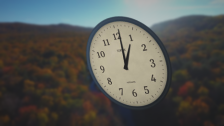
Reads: 1:01
